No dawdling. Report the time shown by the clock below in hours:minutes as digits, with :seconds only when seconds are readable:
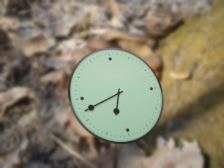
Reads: 6:42
